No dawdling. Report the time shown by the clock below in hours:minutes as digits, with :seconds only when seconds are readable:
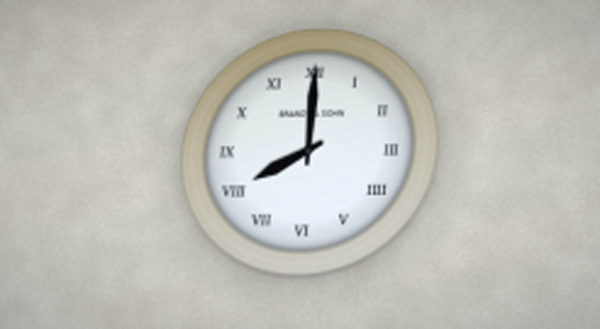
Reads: 8:00
